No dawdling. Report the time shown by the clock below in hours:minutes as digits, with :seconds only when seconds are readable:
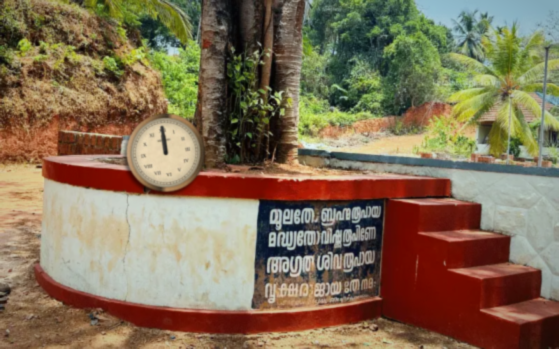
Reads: 12:00
